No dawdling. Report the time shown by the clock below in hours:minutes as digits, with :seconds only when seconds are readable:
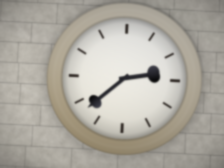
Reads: 2:38
